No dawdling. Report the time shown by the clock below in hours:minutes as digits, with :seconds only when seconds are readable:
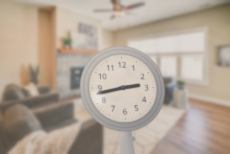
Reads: 2:43
